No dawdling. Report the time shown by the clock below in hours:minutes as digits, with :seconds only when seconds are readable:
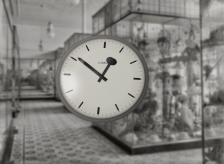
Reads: 12:51
